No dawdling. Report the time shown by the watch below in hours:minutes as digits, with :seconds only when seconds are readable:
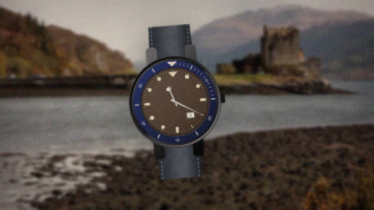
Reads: 11:20
